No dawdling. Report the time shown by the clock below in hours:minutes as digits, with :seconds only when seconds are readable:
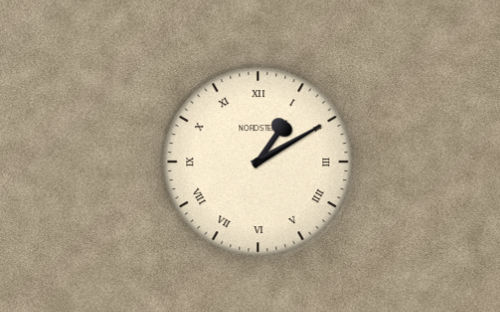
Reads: 1:10
